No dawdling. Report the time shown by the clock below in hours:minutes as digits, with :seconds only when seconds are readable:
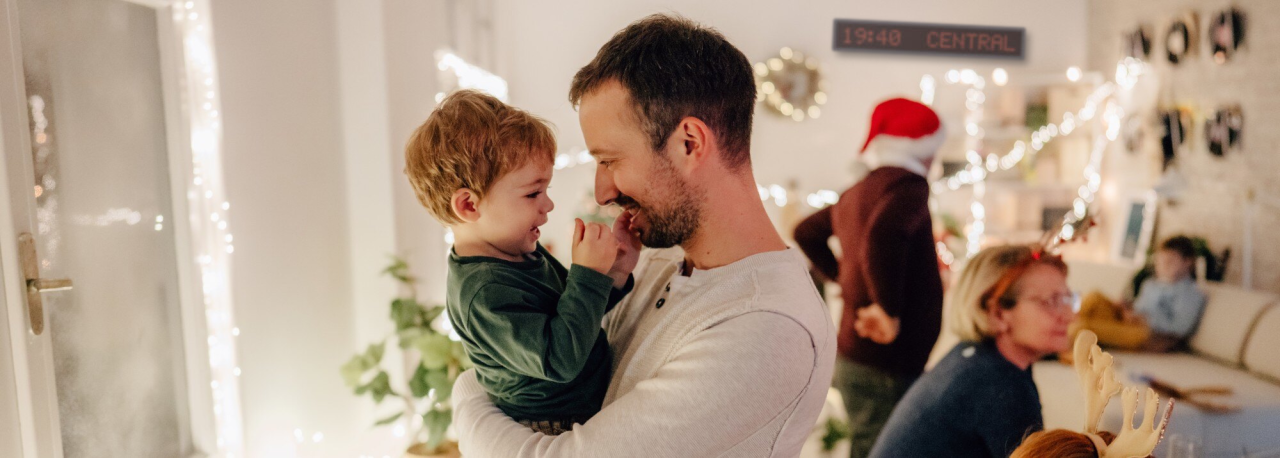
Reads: 19:40
